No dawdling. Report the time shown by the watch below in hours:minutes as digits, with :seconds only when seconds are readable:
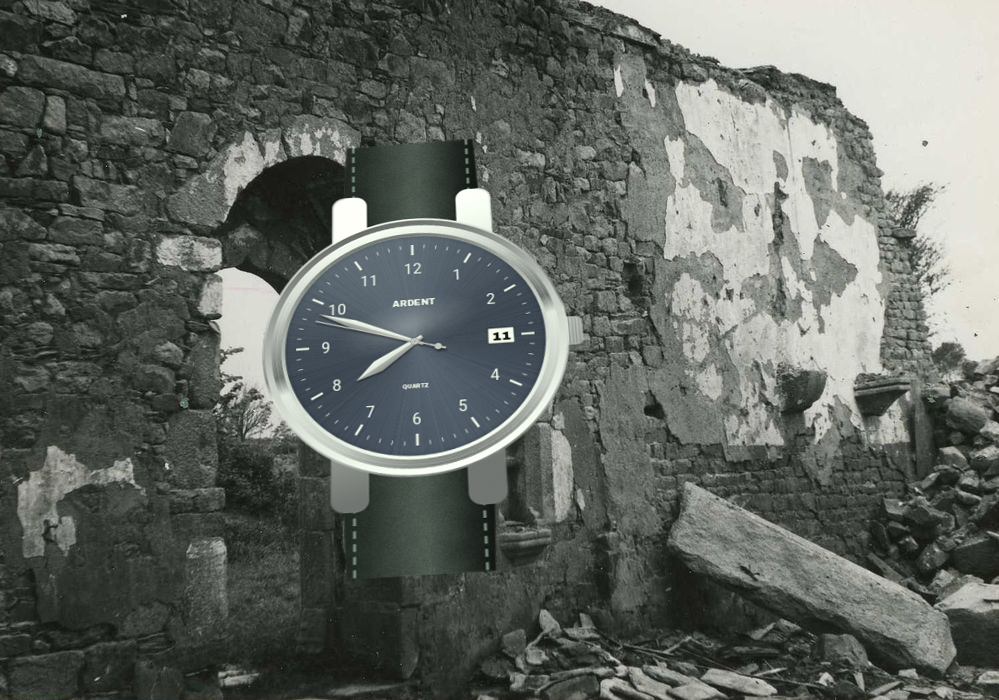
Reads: 7:48:48
